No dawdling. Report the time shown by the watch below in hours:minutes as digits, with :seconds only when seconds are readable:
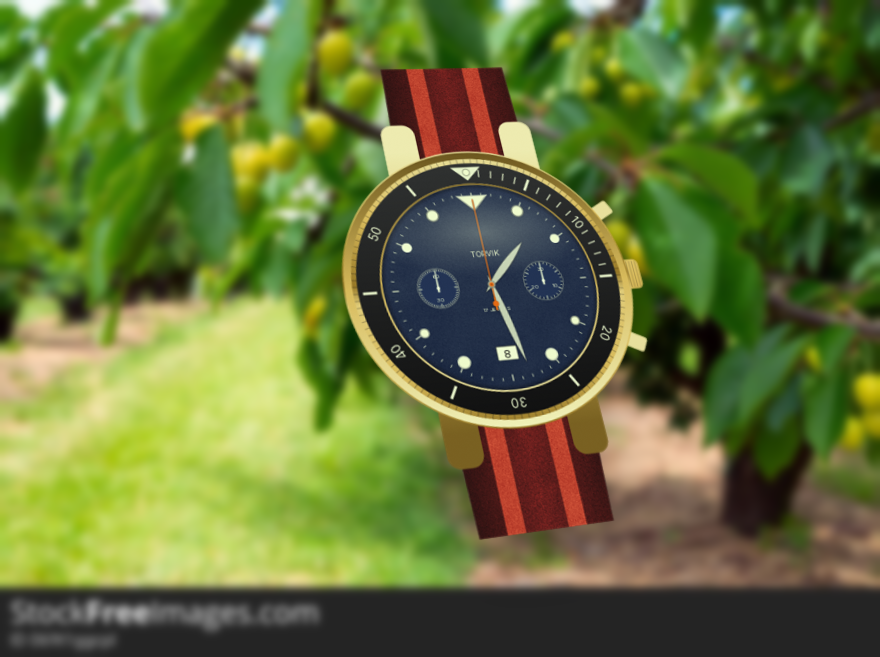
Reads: 1:28
